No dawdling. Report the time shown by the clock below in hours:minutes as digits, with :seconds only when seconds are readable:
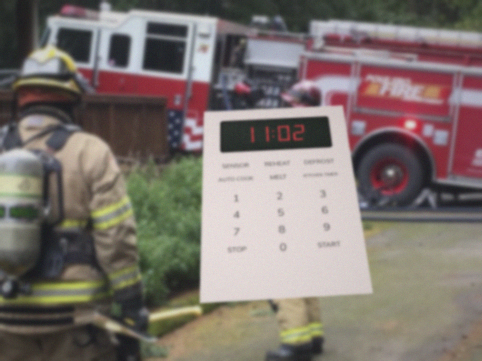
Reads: 11:02
